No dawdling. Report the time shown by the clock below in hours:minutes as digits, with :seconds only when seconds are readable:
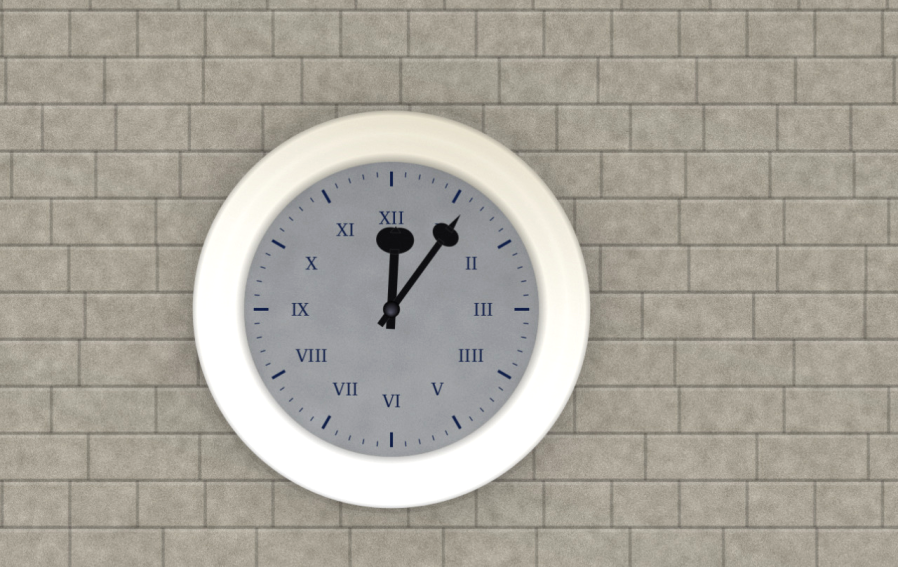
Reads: 12:06
